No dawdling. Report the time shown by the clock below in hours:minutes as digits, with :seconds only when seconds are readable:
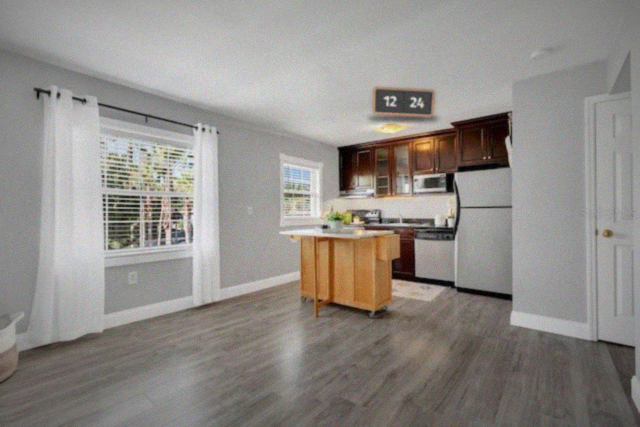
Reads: 12:24
